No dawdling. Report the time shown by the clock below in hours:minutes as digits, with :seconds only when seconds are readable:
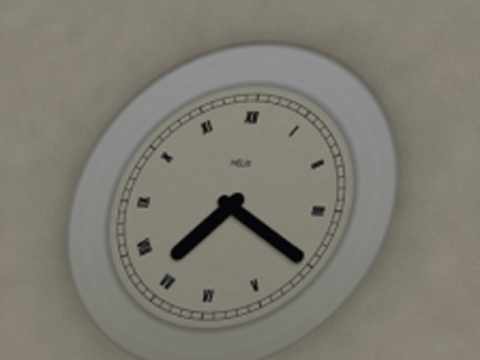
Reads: 7:20
